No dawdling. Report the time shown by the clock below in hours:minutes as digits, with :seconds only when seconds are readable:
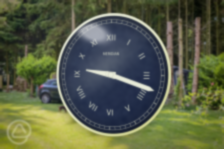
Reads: 9:18
